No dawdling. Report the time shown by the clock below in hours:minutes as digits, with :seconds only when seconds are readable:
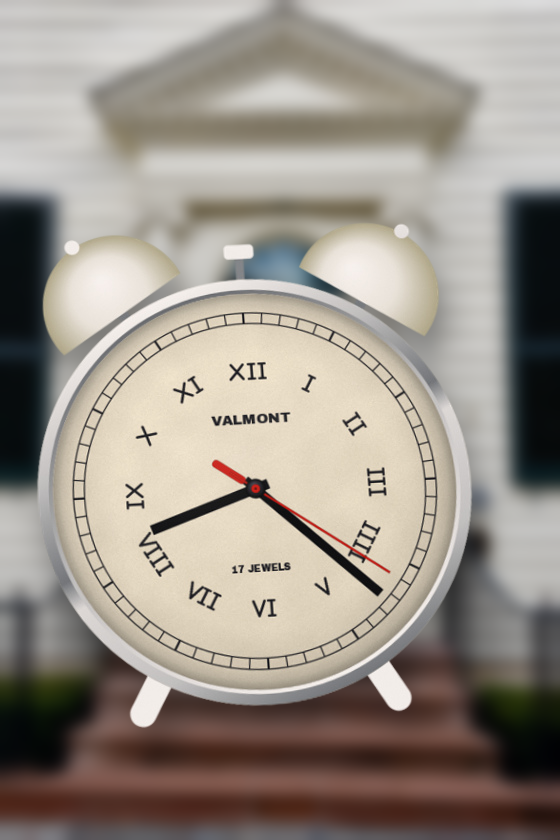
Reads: 8:22:21
